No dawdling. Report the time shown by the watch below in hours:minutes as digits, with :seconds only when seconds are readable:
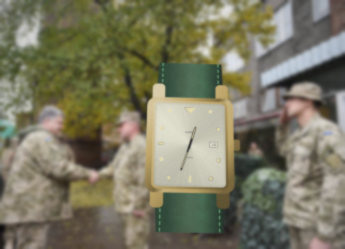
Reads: 12:33
